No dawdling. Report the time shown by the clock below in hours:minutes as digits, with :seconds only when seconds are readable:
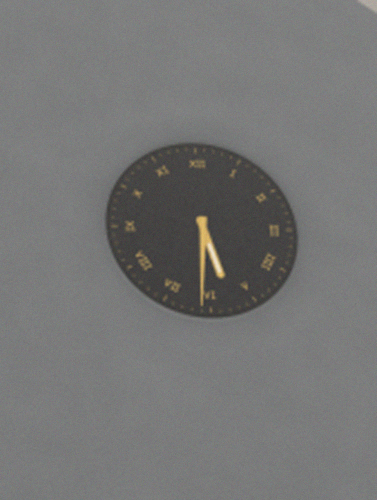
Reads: 5:31
